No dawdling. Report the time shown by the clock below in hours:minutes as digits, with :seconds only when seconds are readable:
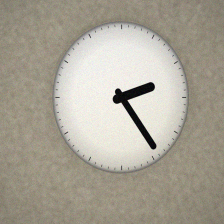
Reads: 2:24
